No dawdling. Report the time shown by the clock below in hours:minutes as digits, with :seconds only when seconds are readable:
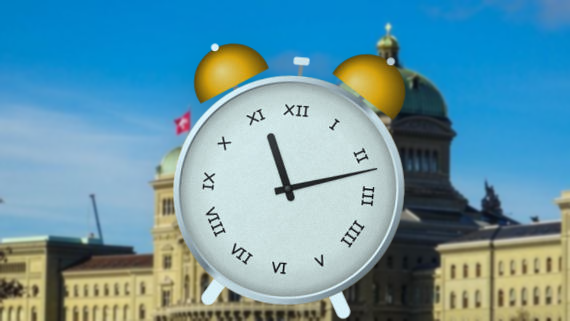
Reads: 11:12
